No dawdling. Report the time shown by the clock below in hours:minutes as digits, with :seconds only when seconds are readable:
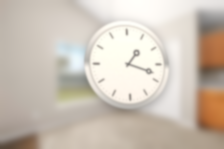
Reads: 1:18
